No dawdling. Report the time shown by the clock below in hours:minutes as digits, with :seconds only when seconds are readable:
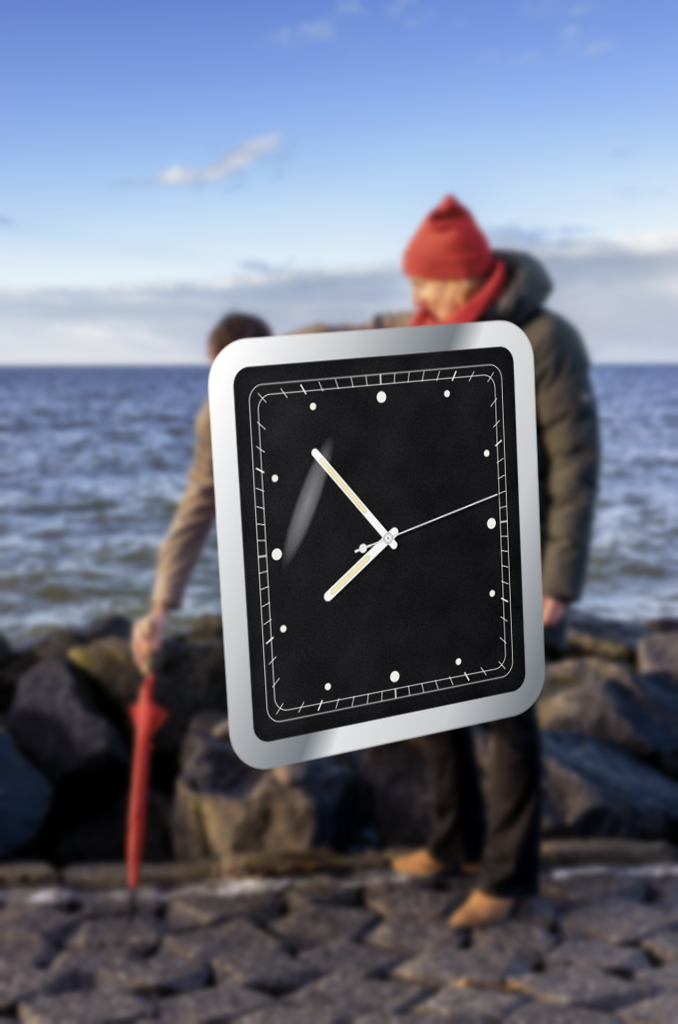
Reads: 7:53:13
